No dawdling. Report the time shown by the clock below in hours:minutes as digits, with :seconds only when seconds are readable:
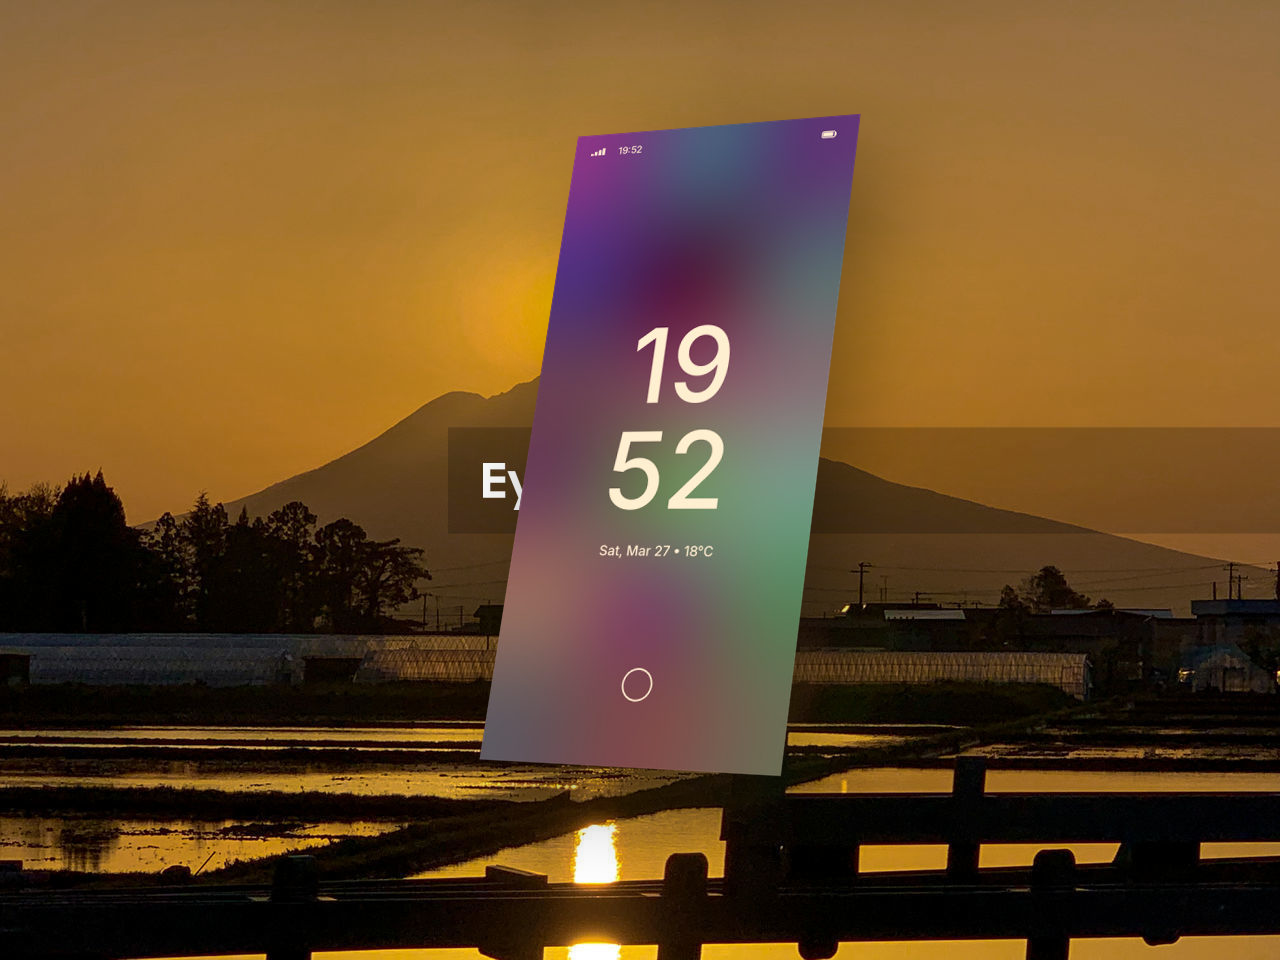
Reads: 19:52
